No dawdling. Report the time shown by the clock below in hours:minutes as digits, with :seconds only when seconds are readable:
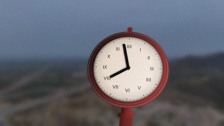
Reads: 7:58
